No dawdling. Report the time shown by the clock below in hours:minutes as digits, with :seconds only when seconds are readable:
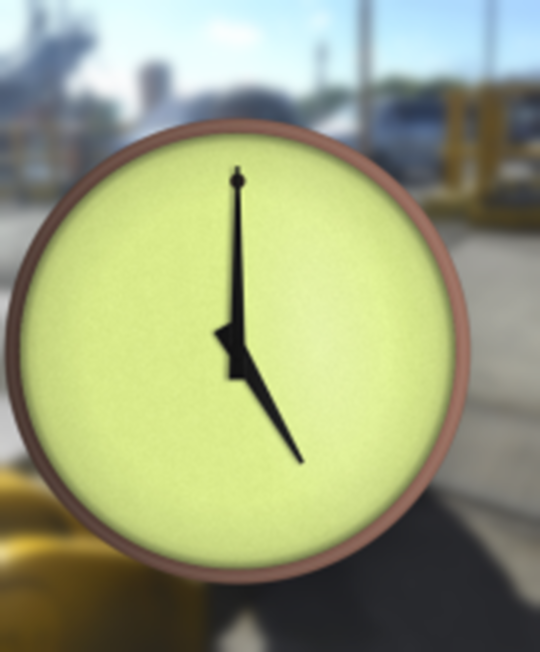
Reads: 5:00
